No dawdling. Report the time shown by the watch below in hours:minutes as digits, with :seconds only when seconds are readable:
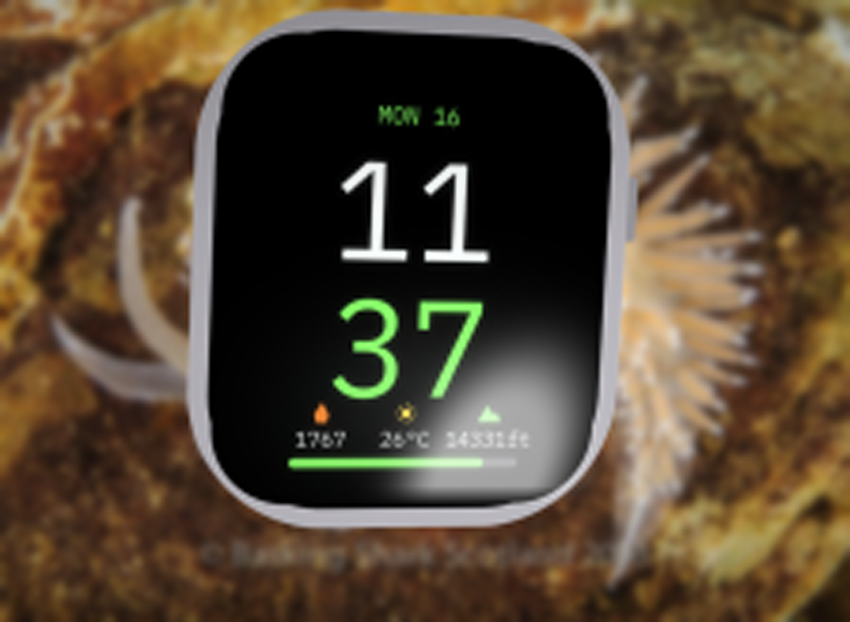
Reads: 11:37
